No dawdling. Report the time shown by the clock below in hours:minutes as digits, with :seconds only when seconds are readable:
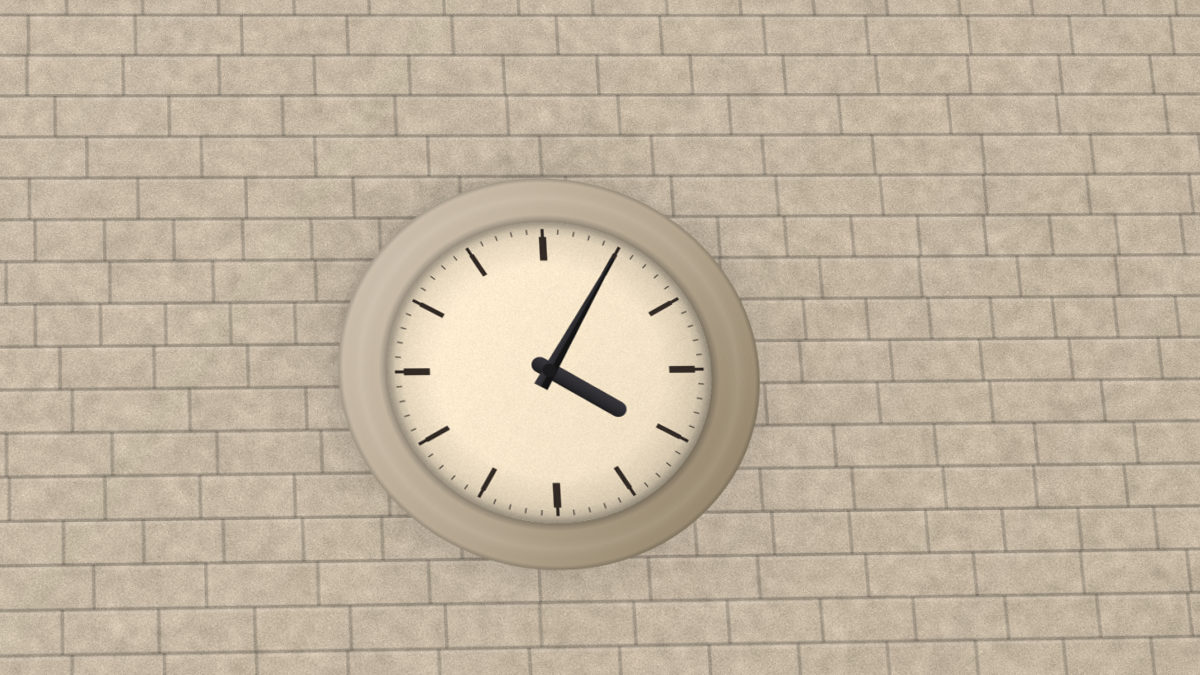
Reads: 4:05
